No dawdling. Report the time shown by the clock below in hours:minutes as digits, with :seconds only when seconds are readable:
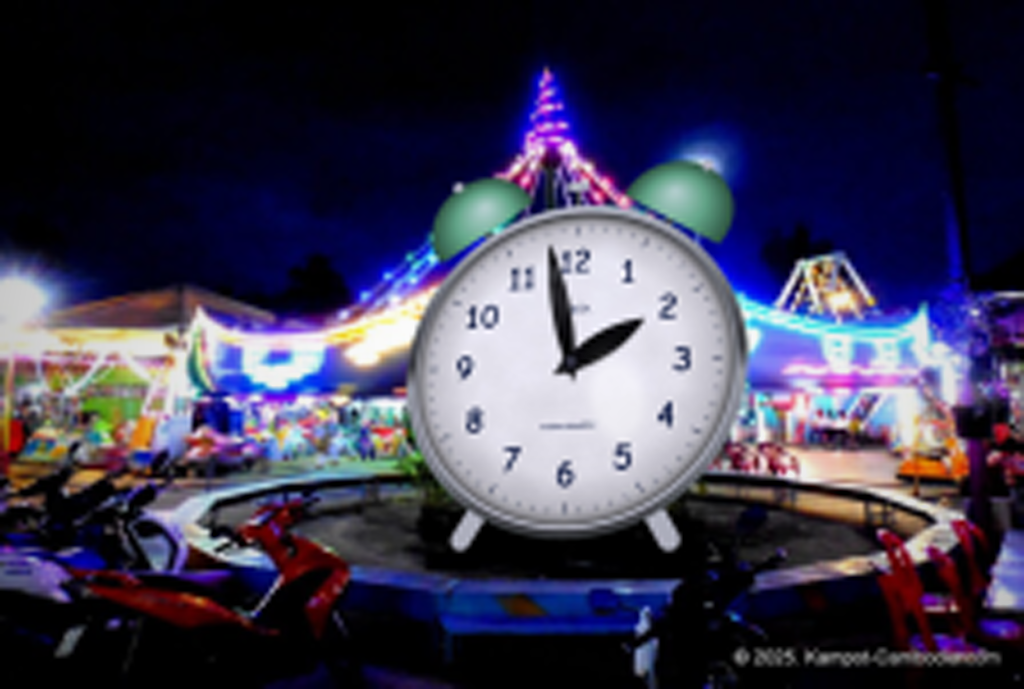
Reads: 1:58
